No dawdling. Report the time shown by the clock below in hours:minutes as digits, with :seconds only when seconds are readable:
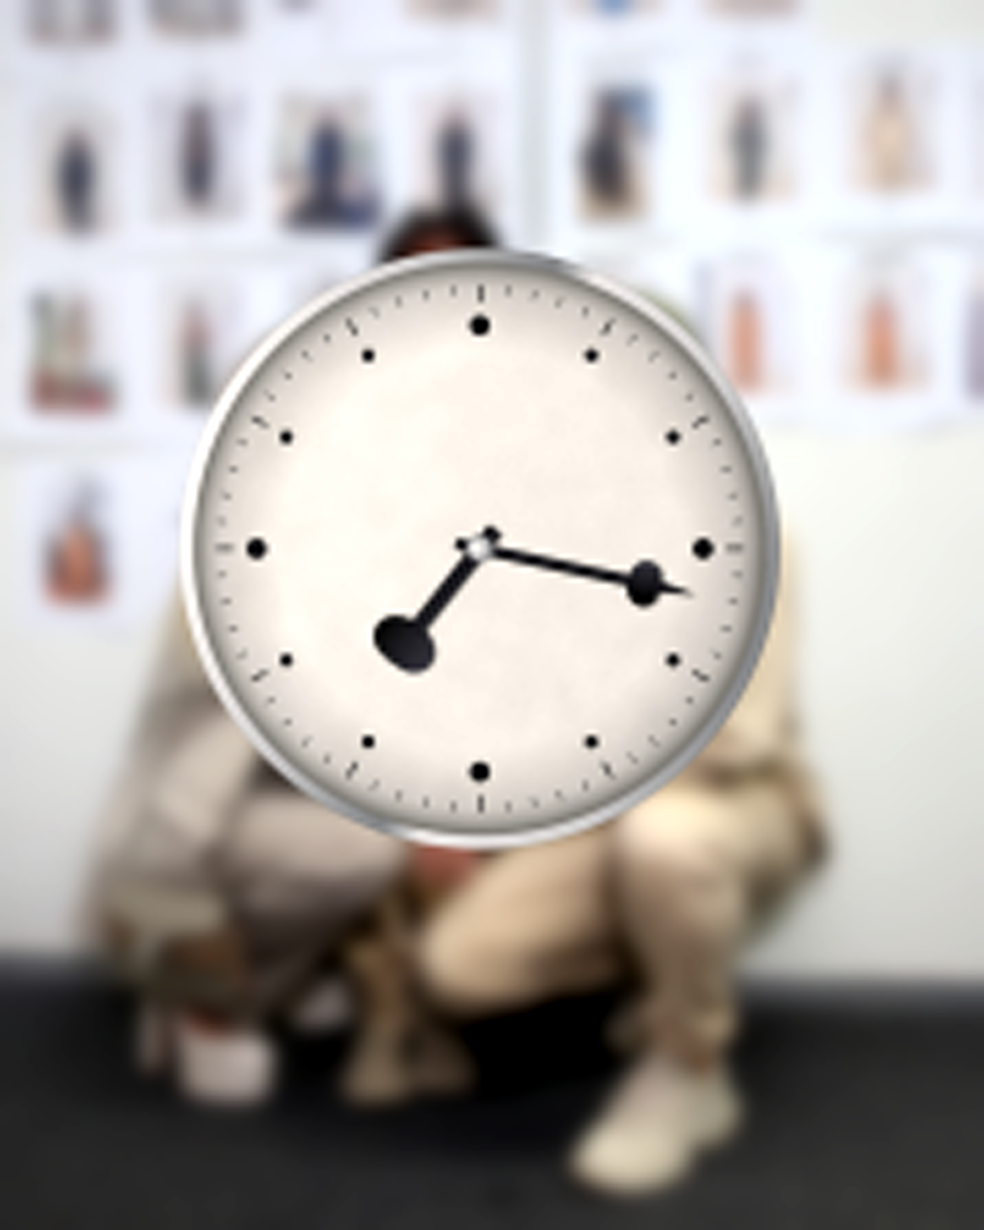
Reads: 7:17
